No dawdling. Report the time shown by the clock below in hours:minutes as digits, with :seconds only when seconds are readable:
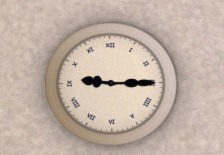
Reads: 9:15
